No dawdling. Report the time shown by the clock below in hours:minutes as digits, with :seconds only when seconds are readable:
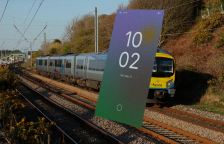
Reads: 10:02
